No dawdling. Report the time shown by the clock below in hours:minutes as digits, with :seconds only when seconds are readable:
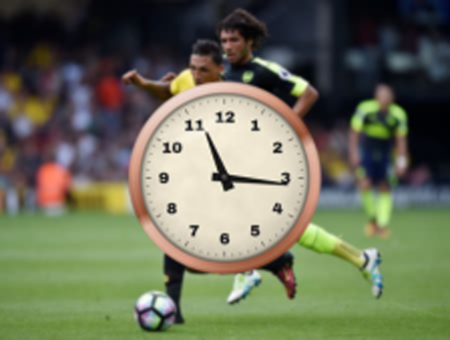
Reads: 11:16
